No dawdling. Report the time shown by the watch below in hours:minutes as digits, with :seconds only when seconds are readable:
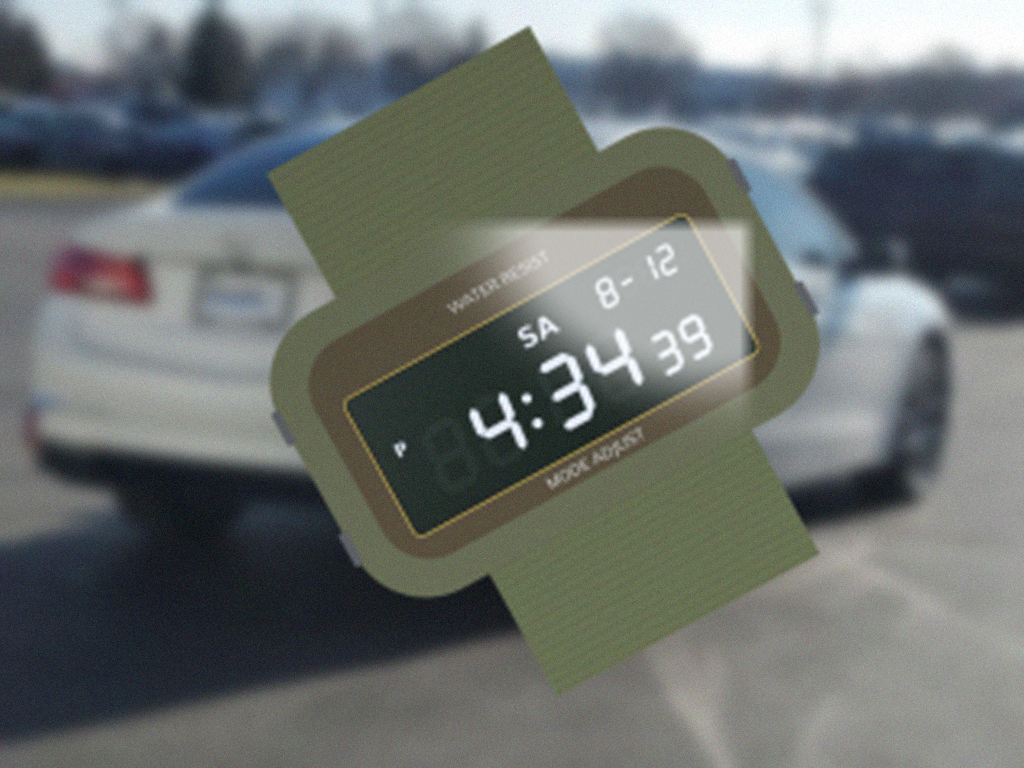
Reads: 4:34:39
